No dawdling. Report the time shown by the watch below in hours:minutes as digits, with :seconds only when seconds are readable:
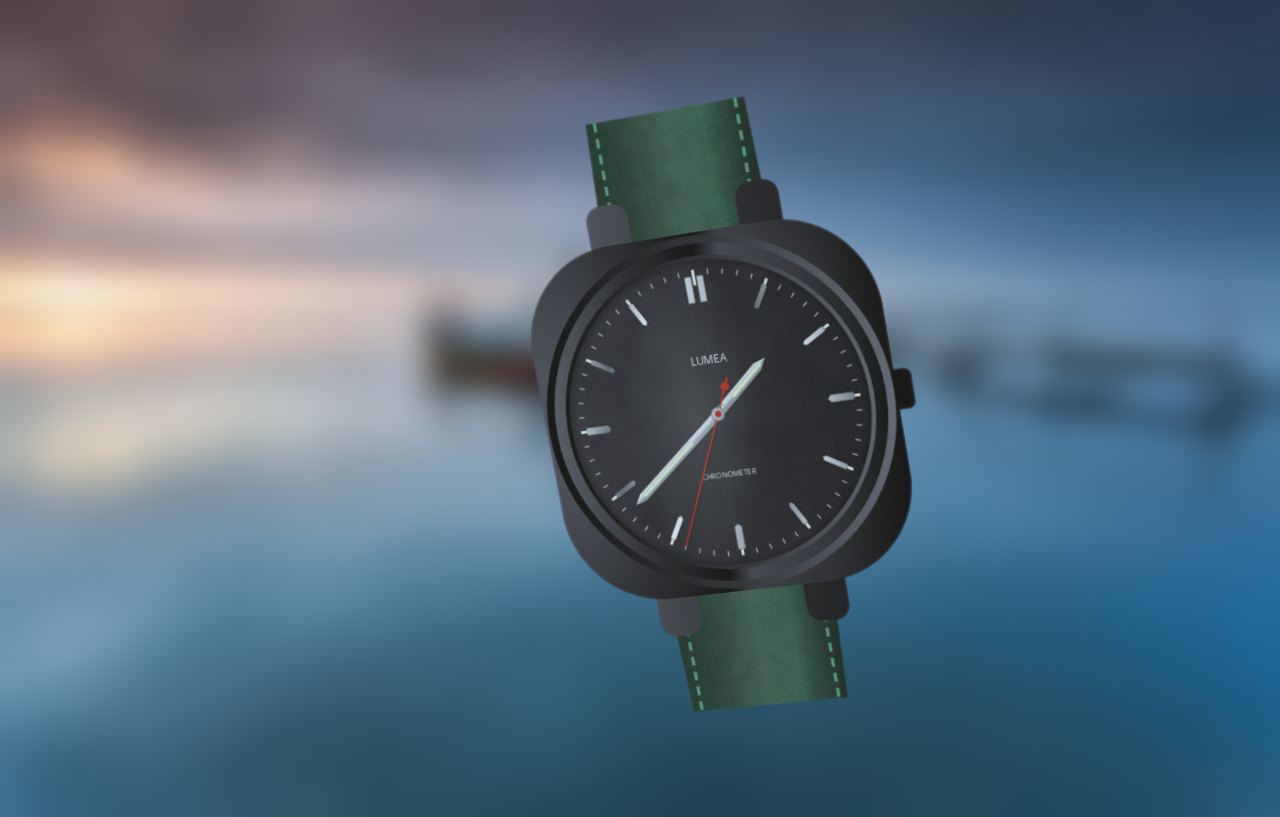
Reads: 1:38:34
